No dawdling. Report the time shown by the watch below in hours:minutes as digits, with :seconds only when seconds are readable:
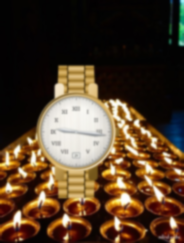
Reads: 9:16
